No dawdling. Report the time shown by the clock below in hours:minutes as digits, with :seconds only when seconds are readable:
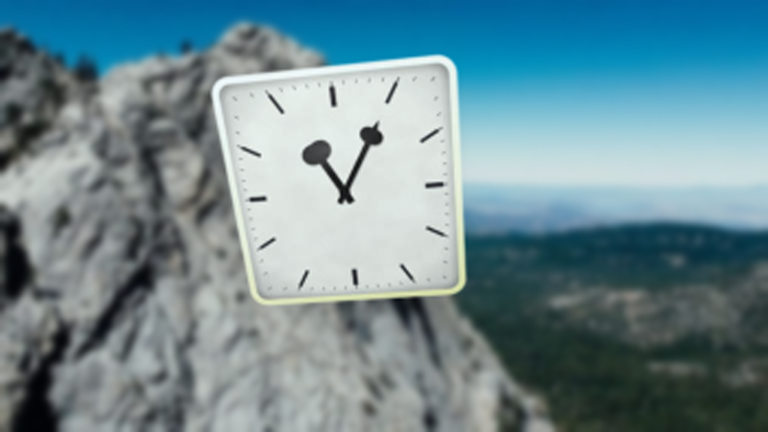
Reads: 11:05
